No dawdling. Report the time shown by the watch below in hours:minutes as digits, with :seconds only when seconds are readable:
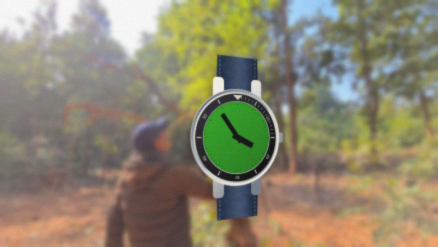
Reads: 3:54
